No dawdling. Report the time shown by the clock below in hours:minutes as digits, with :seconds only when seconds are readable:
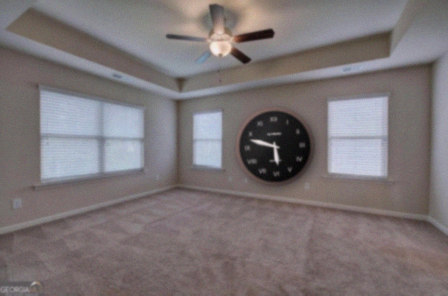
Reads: 5:48
